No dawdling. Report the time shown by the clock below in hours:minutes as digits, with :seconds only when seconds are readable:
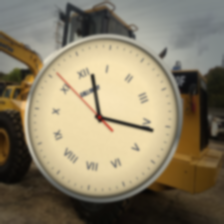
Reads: 12:20:56
